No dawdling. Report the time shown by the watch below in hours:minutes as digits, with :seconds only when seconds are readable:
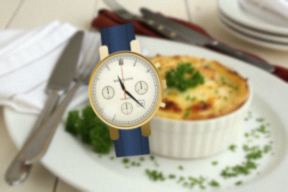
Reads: 11:23
